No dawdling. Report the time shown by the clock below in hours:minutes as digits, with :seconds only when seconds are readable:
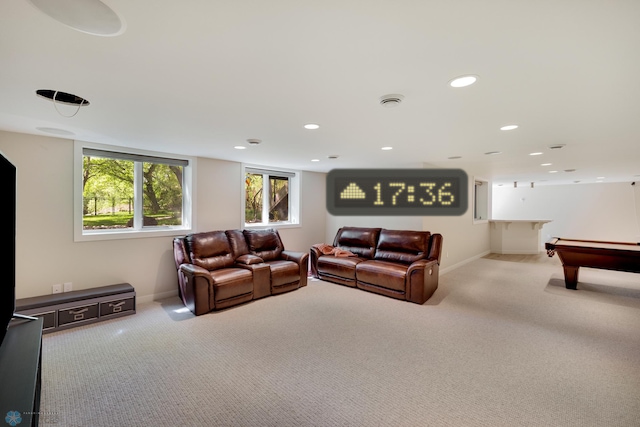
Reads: 17:36
